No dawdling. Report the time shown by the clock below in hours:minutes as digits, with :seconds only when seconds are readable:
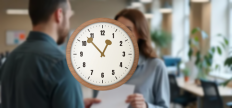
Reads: 12:53
